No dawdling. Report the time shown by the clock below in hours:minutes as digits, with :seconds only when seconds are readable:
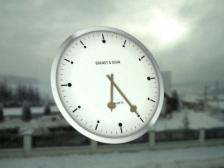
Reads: 6:25
